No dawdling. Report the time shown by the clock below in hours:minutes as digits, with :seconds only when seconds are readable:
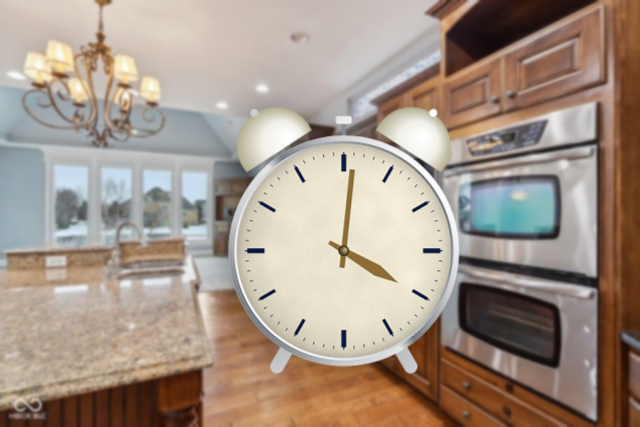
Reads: 4:01
